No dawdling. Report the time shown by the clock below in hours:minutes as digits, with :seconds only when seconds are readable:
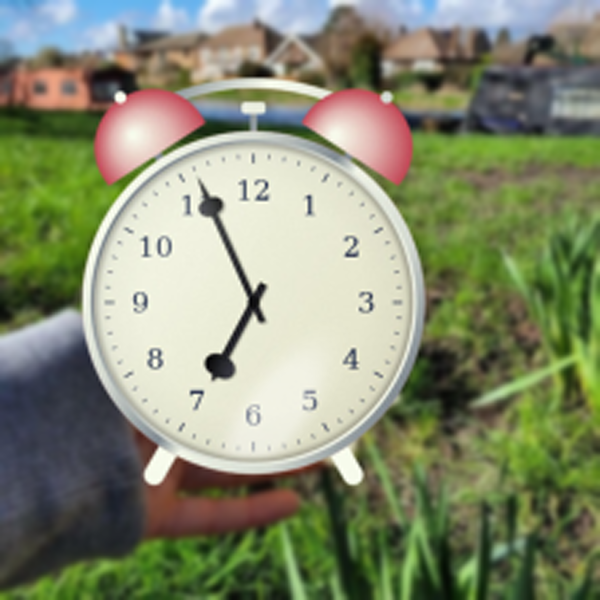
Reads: 6:56
